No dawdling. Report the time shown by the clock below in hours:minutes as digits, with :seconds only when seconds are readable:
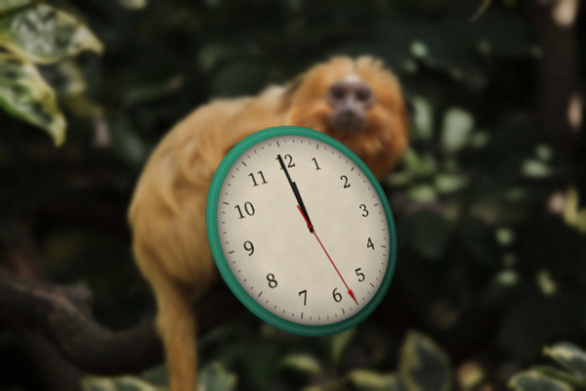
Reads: 11:59:28
